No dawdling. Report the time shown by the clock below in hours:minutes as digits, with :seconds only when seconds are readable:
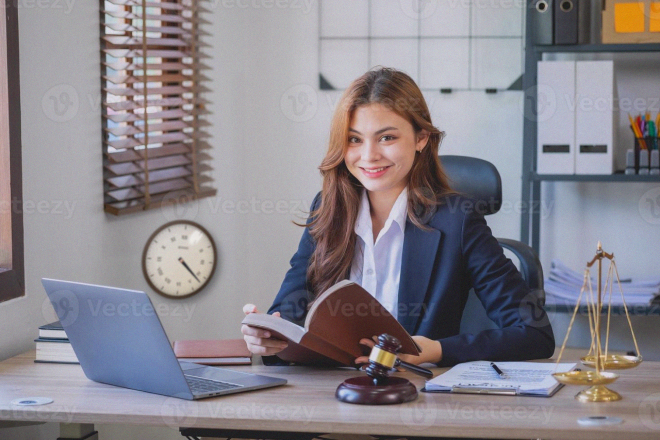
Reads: 4:22
